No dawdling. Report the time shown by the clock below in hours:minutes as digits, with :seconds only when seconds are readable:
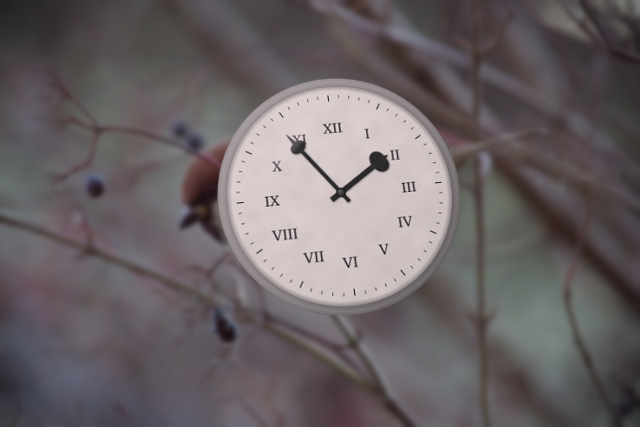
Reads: 1:54
